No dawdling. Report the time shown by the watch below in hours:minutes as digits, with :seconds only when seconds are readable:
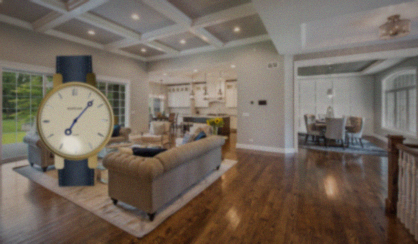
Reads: 7:07
